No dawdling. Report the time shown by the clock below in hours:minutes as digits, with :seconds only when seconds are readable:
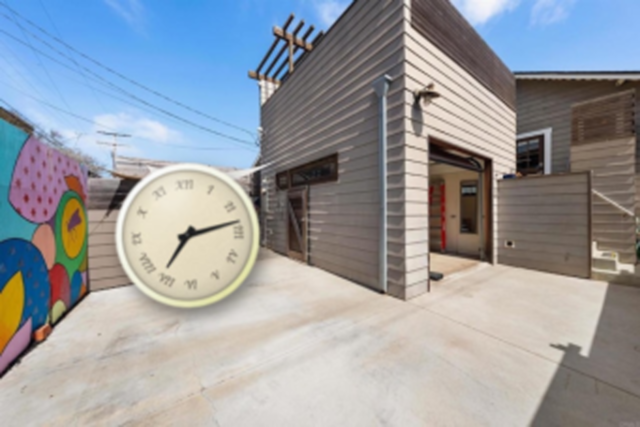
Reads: 7:13
